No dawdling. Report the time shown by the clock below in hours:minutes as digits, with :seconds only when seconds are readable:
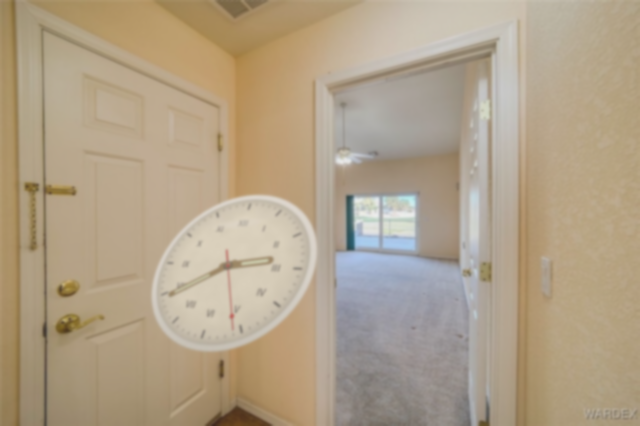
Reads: 2:39:26
